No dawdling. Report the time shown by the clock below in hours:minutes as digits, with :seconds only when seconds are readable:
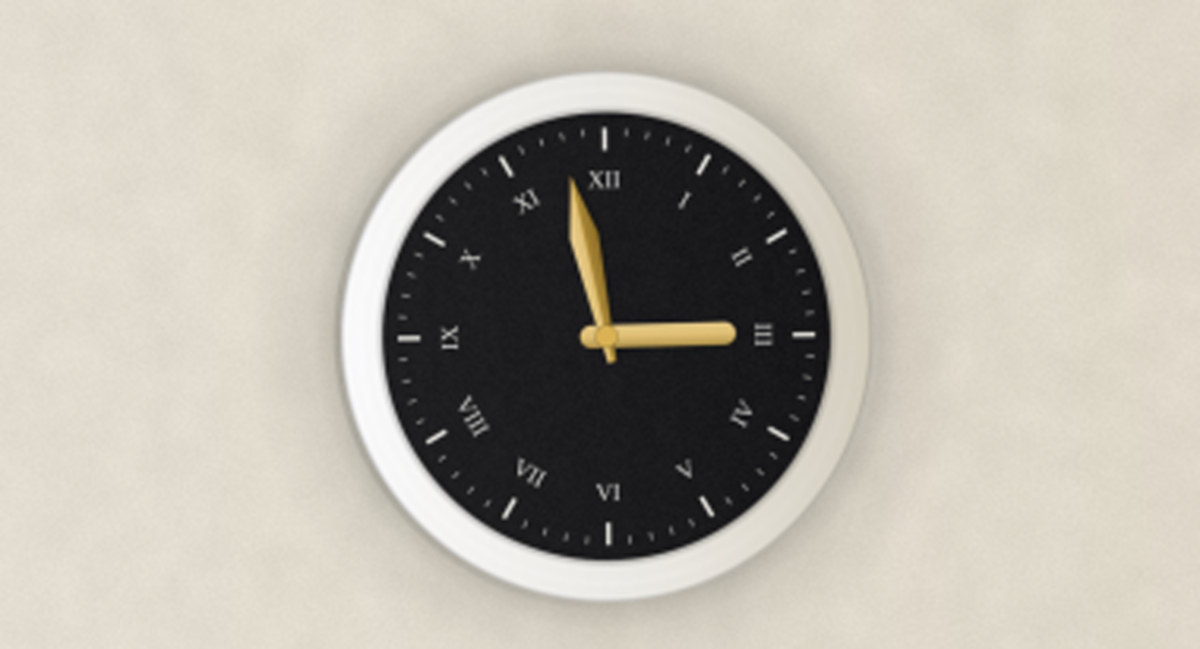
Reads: 2:58
